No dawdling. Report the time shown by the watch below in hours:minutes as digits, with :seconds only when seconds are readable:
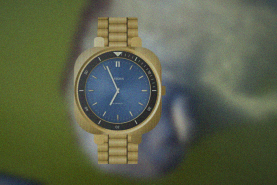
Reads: 6:56
